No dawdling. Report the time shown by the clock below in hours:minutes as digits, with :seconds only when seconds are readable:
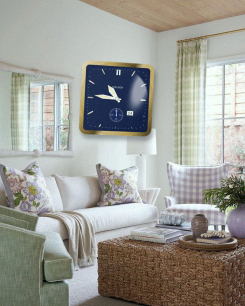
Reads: 10:46
